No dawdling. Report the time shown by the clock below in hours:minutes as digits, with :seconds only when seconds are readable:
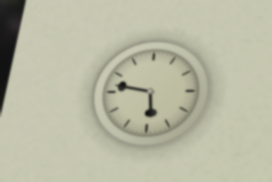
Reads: 5:47
